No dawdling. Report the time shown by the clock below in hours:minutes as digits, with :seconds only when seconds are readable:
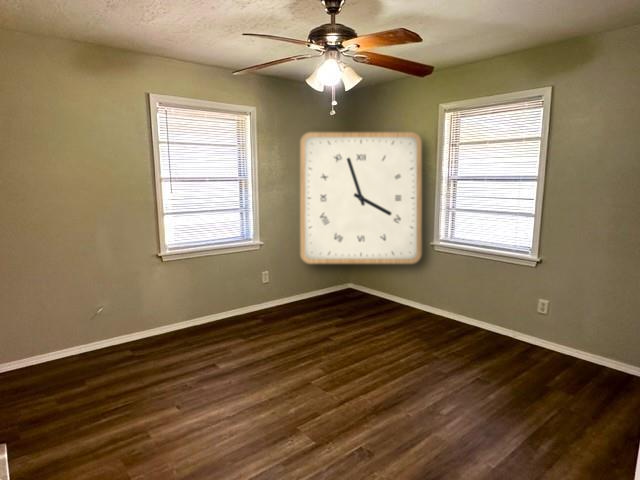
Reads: 3:57
